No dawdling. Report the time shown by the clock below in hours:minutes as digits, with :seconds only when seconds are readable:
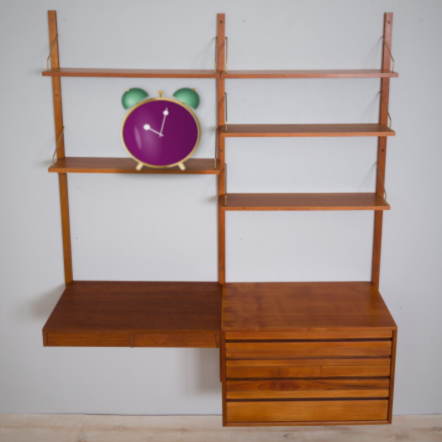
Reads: 10:02
